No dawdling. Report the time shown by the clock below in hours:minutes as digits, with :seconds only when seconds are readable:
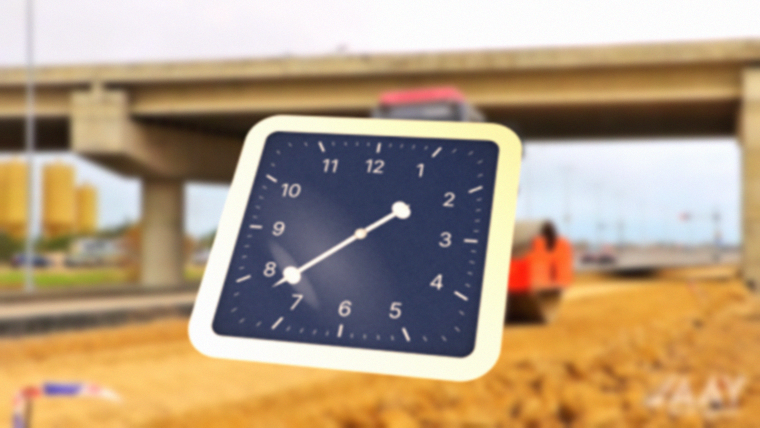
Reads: 1:38
